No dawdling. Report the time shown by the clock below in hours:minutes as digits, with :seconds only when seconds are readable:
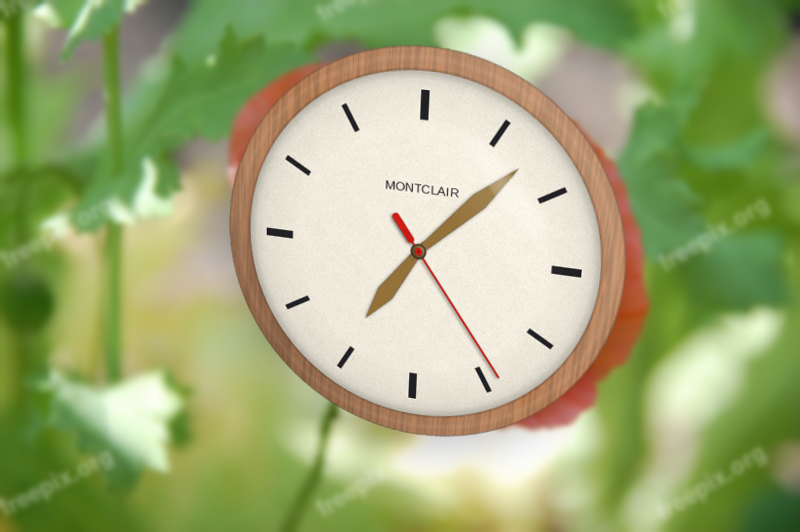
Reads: 7:07:24
